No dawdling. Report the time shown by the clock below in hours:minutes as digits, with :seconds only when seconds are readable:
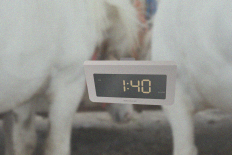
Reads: 1:40
